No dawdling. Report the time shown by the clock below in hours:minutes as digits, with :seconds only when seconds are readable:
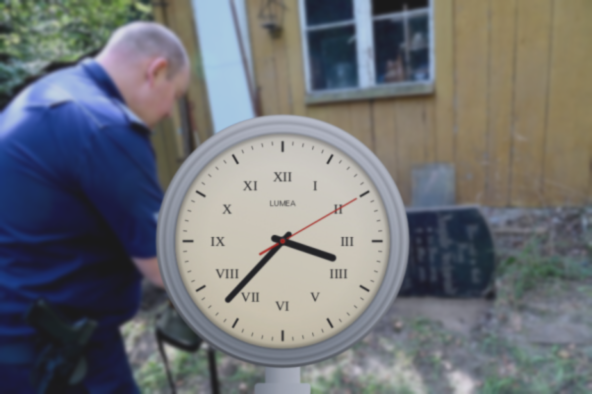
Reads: 3:37:10
